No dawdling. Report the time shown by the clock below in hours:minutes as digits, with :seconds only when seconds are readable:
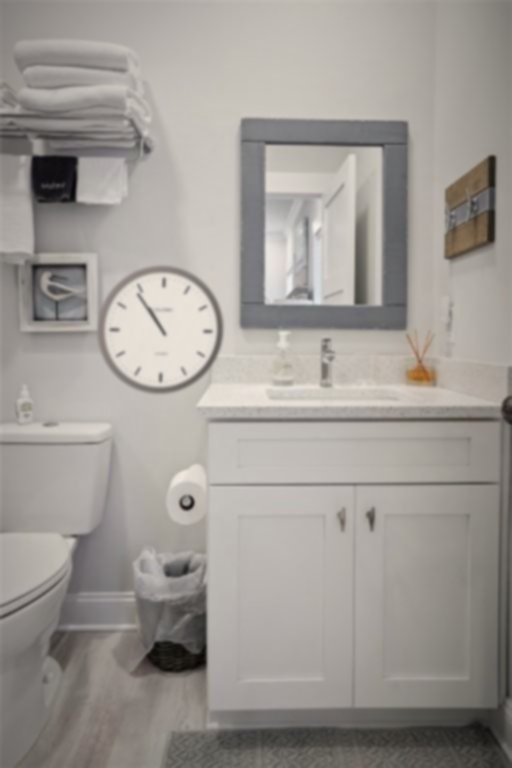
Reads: 10:54
